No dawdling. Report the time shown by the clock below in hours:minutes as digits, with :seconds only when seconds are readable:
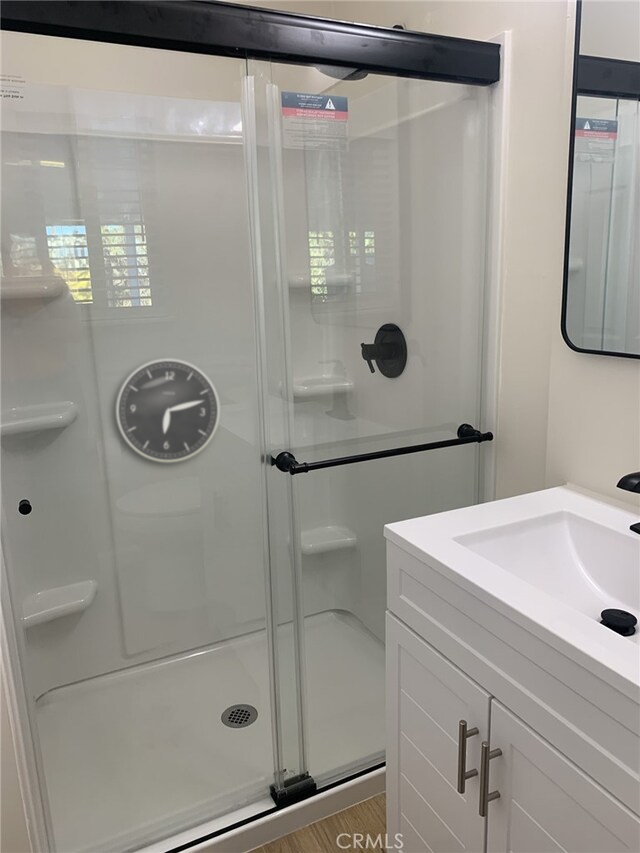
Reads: 6:12
